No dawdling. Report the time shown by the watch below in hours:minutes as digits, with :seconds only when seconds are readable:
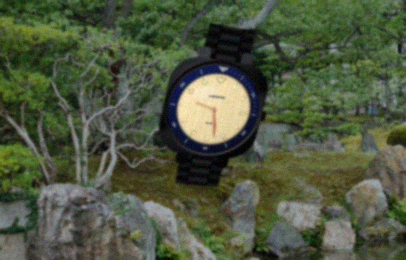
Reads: 9:28
